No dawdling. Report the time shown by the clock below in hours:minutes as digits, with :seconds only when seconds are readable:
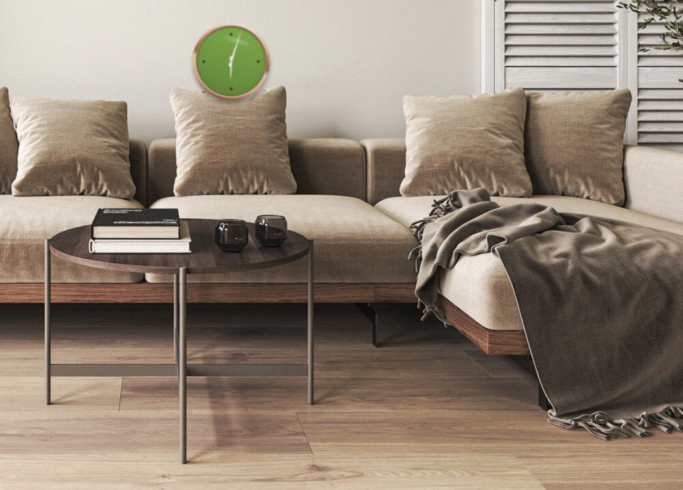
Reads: 6:03
